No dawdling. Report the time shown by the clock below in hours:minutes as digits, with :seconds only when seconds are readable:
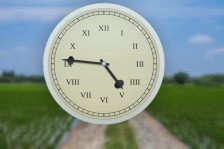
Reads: 4:46
